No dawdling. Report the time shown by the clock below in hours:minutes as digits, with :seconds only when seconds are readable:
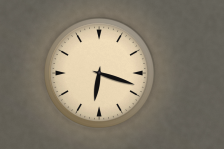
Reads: 6:18
